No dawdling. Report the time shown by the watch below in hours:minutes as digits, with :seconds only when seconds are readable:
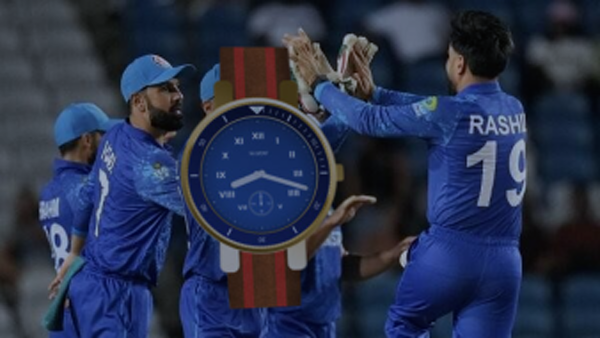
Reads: 8:18
